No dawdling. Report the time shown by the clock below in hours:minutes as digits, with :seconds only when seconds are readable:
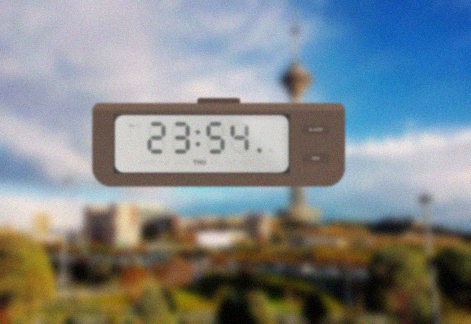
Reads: 23:54
